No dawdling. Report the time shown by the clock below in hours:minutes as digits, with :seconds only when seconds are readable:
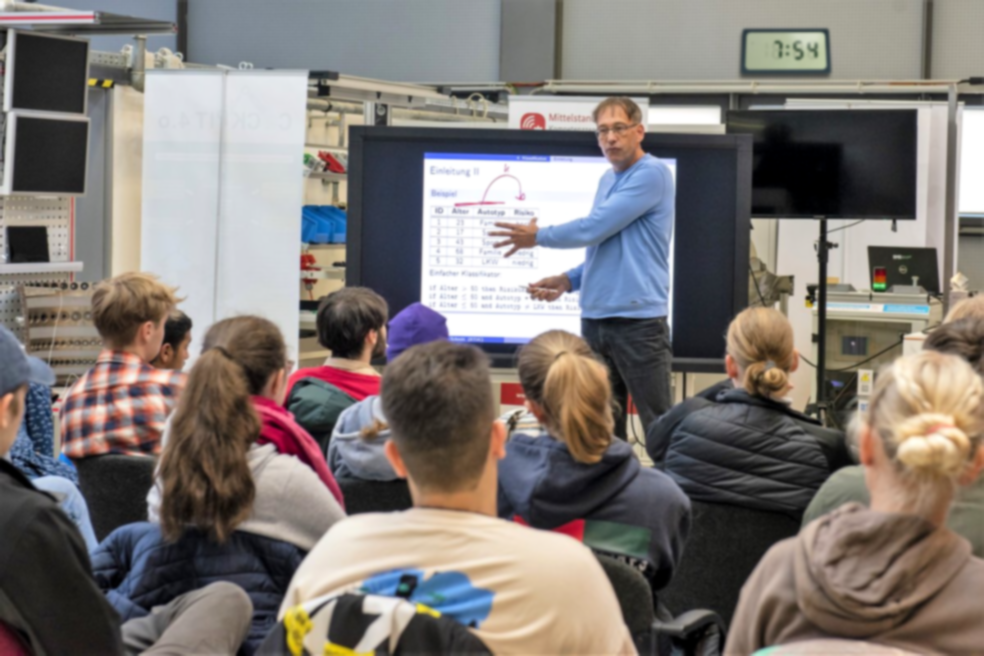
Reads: 7:54
